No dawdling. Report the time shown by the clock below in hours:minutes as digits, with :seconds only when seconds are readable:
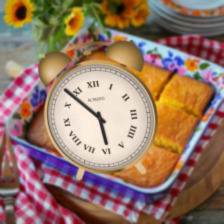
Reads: 5:53
